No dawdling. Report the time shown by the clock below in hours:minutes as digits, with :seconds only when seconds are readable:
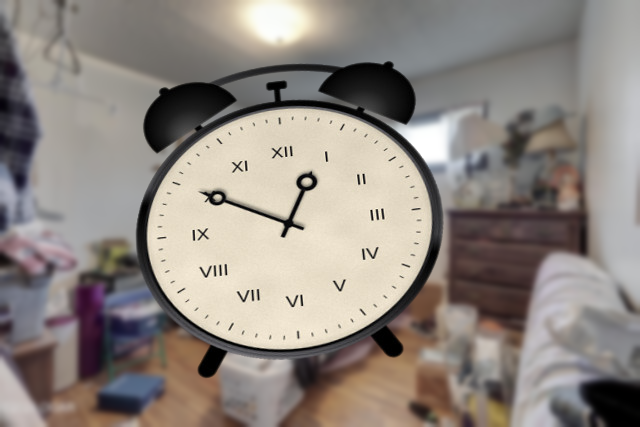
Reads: 12:50
